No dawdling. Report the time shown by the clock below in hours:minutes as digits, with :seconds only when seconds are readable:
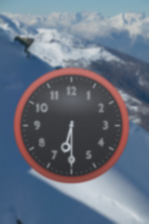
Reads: 6:30
